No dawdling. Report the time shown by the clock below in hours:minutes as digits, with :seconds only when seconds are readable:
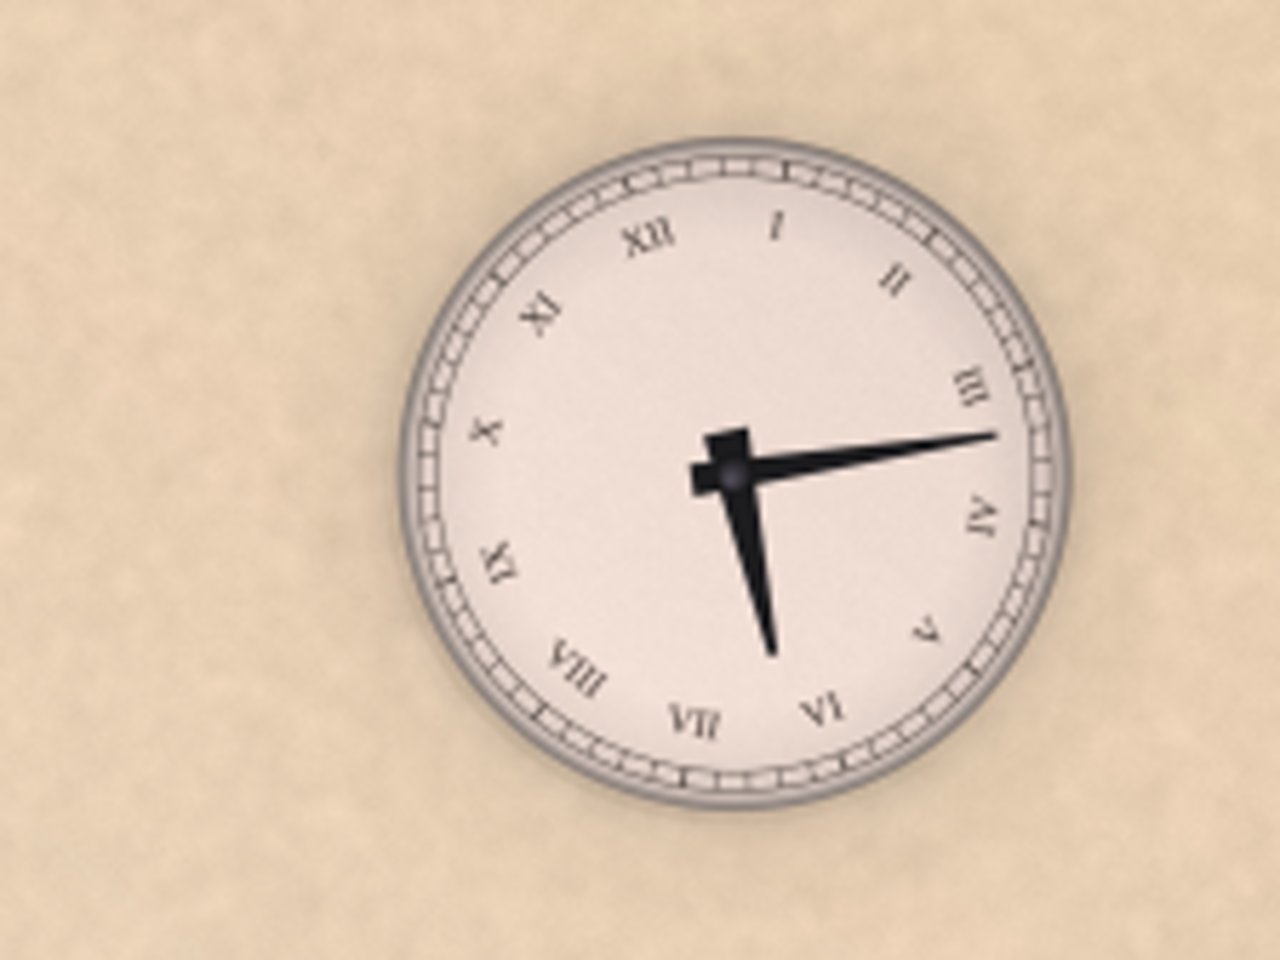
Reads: 6:17
